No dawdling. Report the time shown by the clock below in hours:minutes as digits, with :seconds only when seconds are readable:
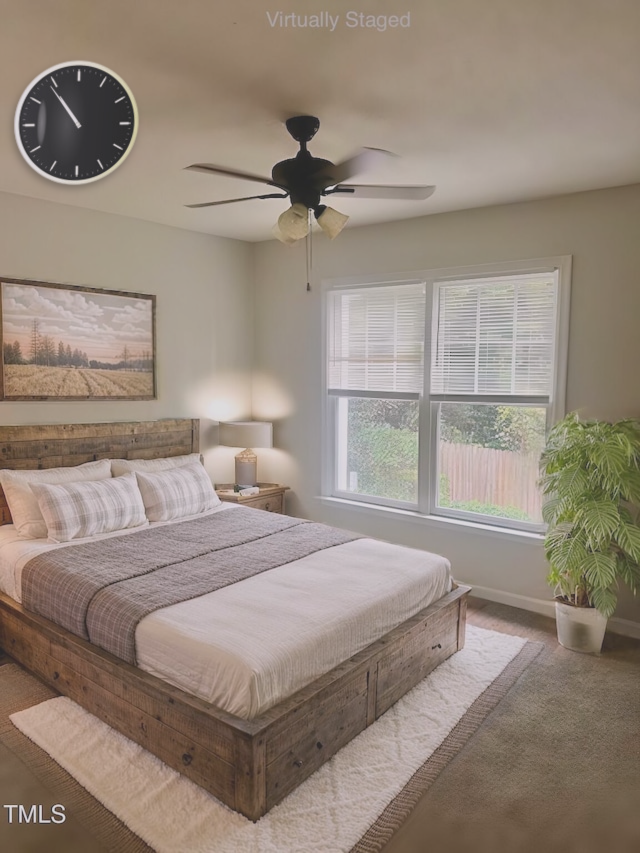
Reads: 10:54
